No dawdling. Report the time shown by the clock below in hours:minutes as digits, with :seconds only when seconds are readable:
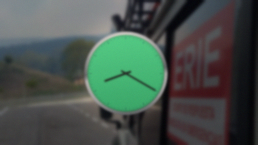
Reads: 8:20
